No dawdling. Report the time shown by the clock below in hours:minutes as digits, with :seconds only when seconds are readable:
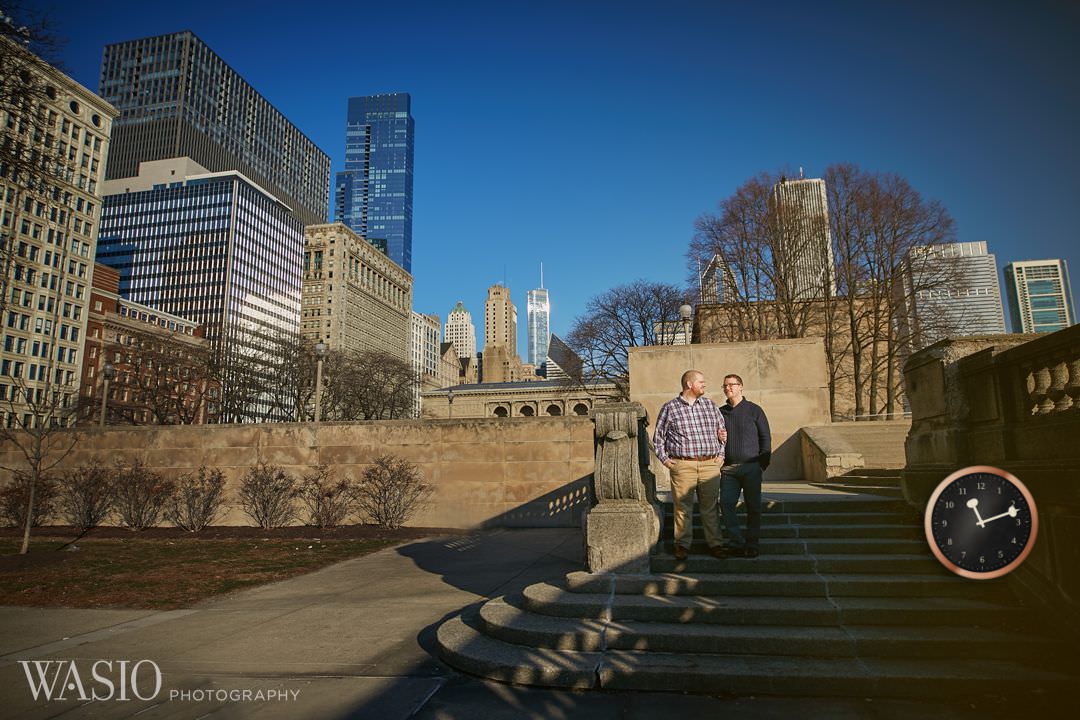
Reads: 11:12
